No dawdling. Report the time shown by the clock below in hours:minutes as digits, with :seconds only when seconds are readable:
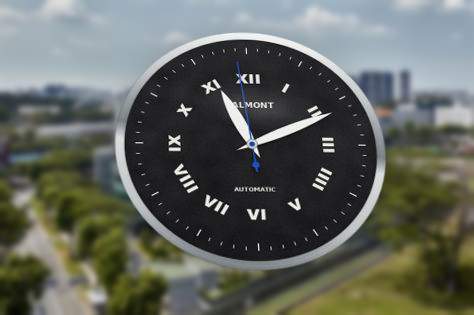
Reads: 11:10:59
